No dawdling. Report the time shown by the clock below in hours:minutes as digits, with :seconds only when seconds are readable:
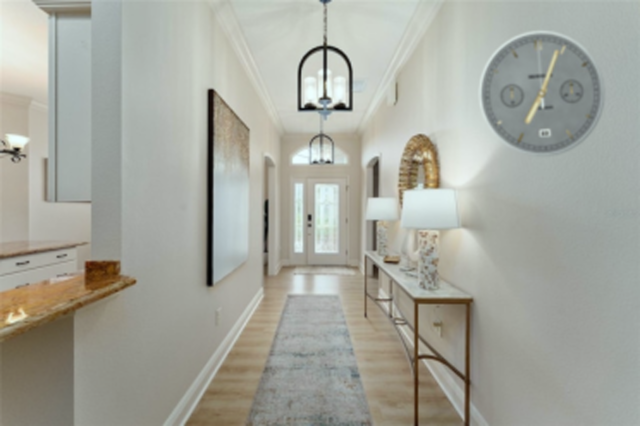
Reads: 7:04
